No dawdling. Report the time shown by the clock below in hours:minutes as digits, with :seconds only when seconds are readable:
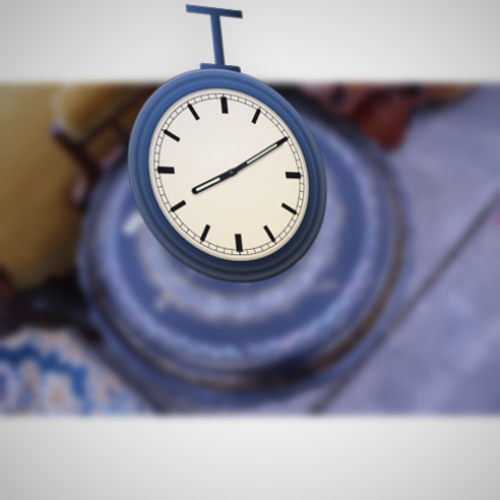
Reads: 8:10
